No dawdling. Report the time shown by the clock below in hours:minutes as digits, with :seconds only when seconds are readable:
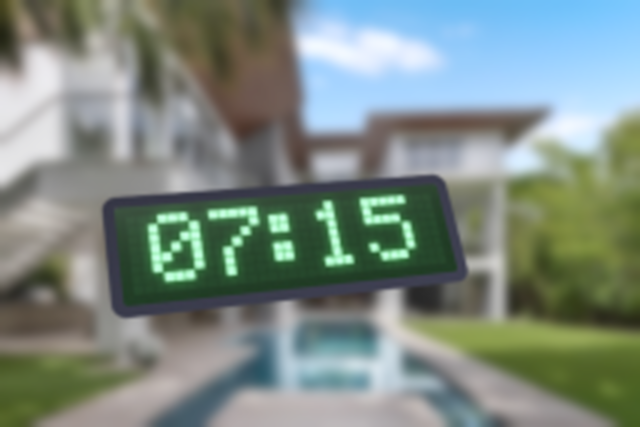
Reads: 7:15
